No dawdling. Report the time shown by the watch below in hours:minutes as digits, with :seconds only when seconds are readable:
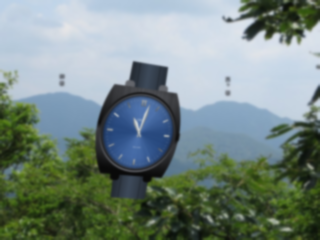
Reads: 11:02
